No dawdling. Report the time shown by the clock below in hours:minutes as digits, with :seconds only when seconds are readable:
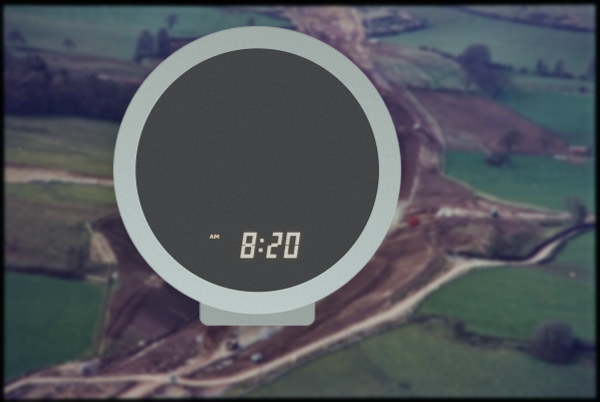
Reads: 8:20
